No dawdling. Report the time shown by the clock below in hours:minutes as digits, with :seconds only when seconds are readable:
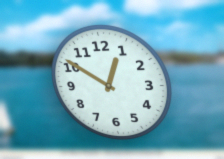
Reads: 12:51
